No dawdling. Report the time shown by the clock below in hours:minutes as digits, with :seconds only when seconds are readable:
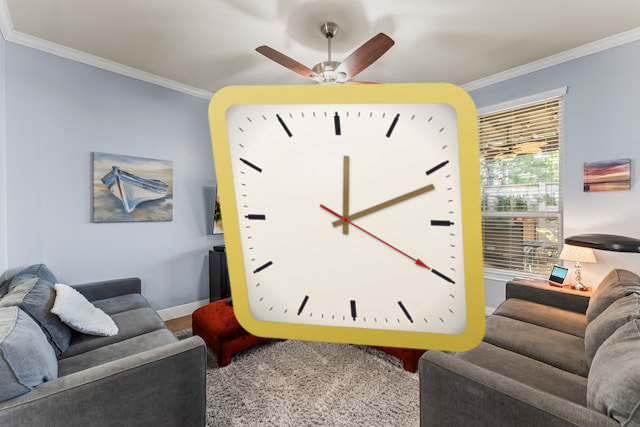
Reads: 12:11:20
